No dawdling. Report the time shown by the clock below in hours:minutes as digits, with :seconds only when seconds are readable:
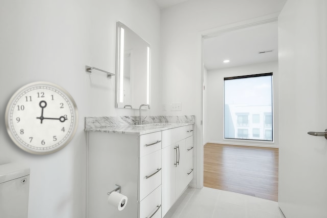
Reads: 12:16
